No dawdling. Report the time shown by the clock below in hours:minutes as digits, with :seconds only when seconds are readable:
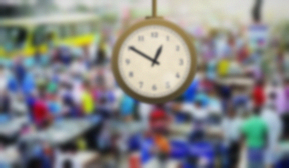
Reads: 12:50
